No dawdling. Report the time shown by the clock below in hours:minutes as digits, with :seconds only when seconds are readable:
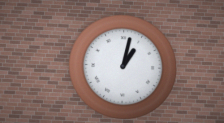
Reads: 1:02
